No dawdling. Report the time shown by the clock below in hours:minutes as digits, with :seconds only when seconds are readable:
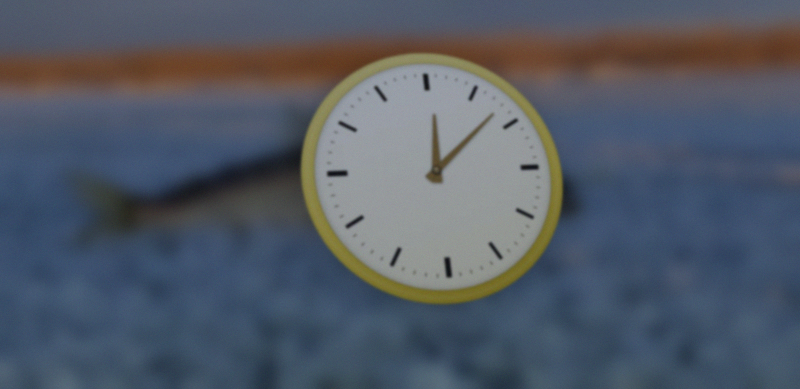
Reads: 12:08
